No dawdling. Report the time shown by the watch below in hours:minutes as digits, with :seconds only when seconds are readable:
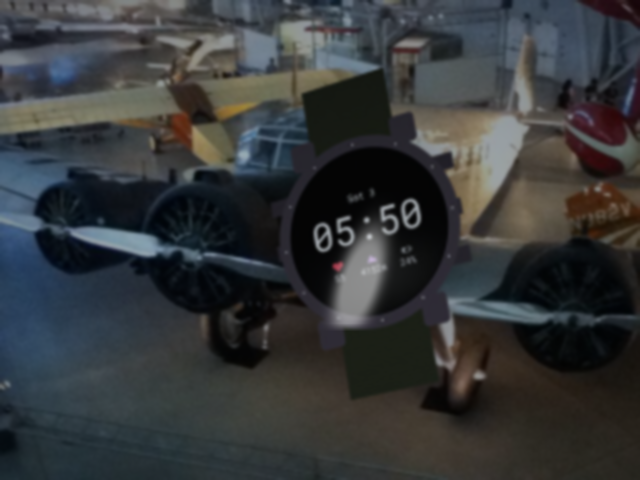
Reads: 5:50
